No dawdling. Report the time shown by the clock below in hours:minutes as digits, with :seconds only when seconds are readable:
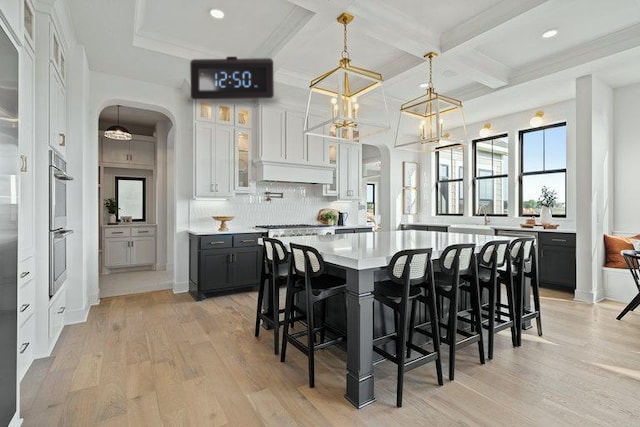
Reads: 12:50
